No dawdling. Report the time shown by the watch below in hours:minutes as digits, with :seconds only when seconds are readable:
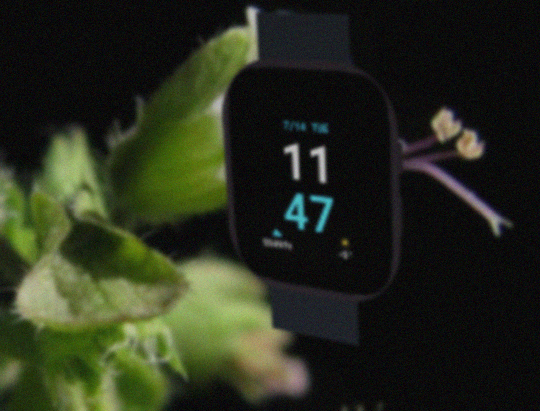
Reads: 11:47
